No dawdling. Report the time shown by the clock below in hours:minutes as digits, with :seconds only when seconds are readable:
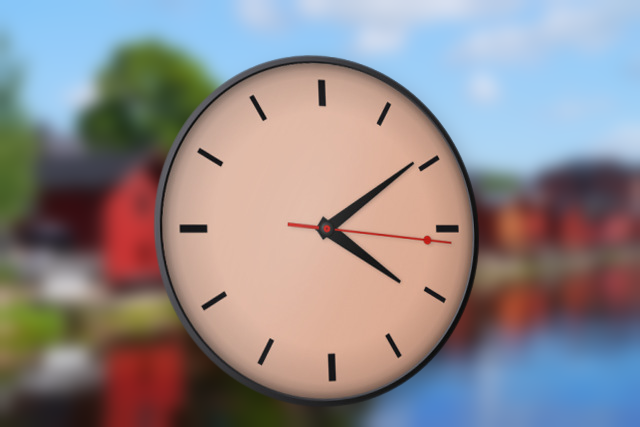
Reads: 4:09:16
